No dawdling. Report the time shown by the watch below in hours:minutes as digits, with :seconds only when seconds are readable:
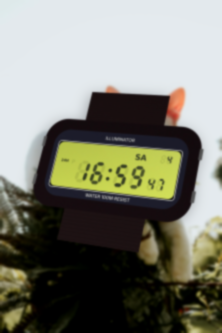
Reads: 16:59:47
